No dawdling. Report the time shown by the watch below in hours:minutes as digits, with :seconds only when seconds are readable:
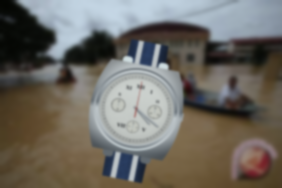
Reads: 4:20
